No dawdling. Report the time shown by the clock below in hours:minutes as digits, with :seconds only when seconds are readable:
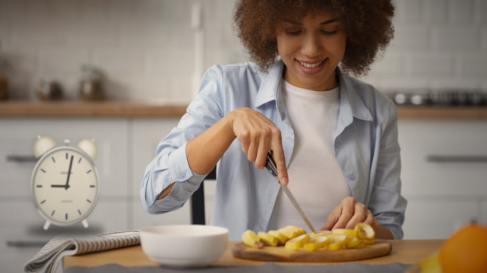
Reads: 9:02
